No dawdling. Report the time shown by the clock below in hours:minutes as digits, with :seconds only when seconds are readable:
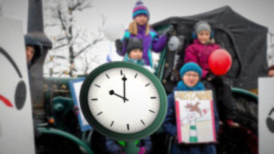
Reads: 10:01
